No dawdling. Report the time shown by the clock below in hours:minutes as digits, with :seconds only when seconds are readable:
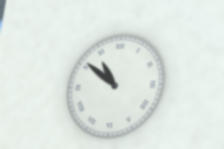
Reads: 10:51
